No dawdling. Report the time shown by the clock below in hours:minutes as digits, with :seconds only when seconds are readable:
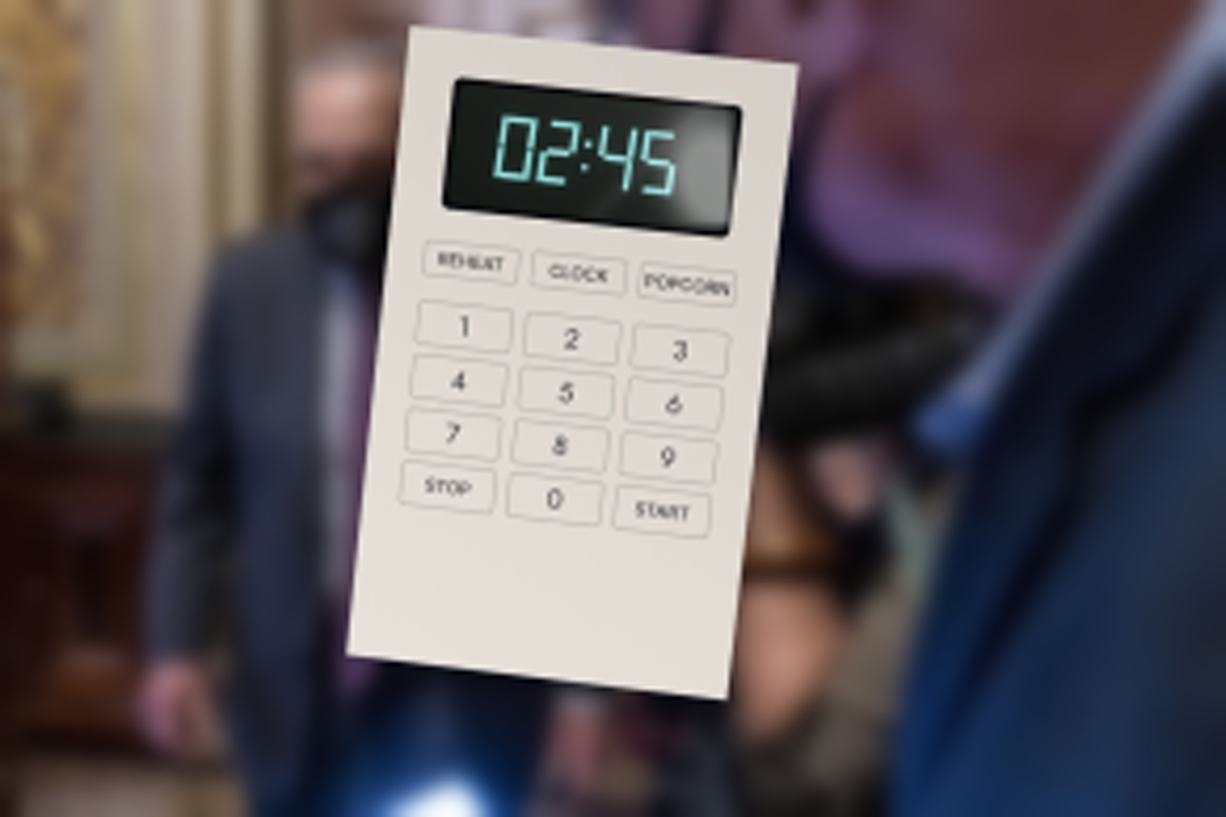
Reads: 2:45
